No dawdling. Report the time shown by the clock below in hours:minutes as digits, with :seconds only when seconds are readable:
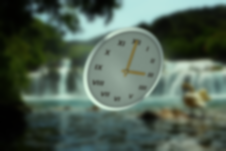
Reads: 3:00
